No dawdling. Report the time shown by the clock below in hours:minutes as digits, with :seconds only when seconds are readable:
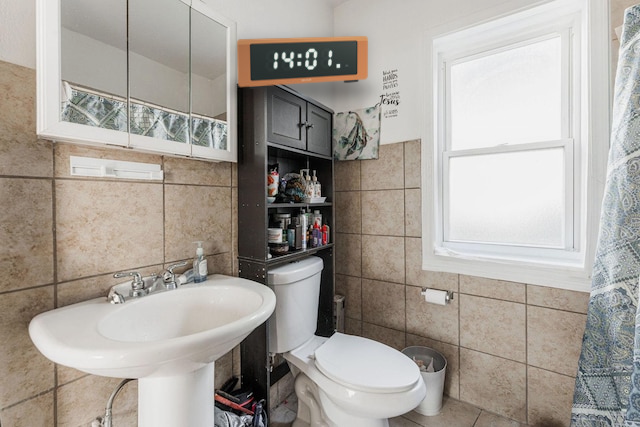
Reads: 14:01
